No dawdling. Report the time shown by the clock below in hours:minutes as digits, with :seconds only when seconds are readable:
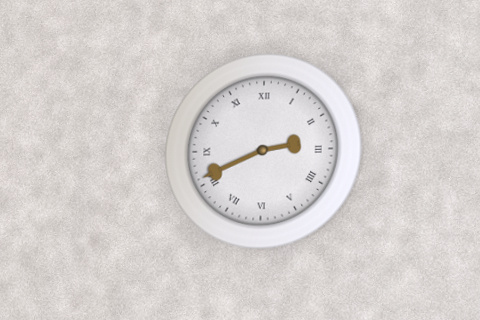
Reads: 2:41
